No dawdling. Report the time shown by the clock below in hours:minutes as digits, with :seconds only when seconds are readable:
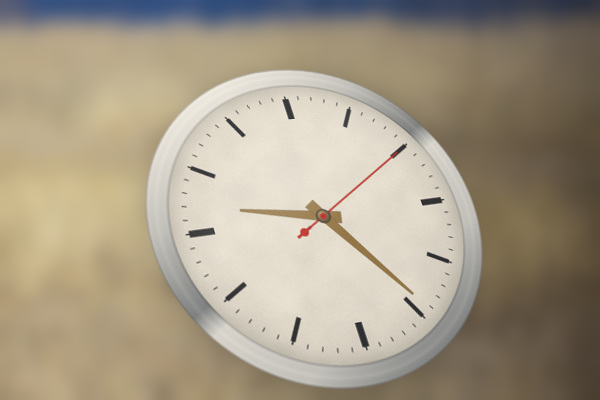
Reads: 9:24:10
